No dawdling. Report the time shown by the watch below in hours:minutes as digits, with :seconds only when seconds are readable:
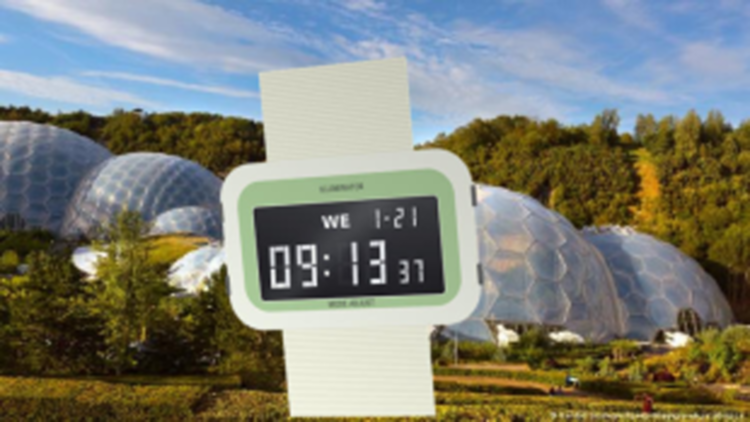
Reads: 9:13:37
